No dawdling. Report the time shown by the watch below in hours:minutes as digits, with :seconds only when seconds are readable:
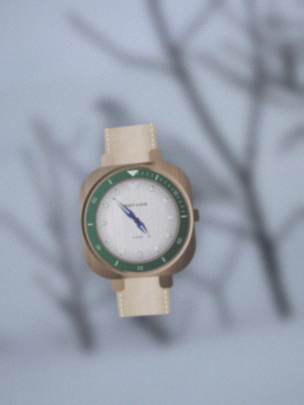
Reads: 4:53
